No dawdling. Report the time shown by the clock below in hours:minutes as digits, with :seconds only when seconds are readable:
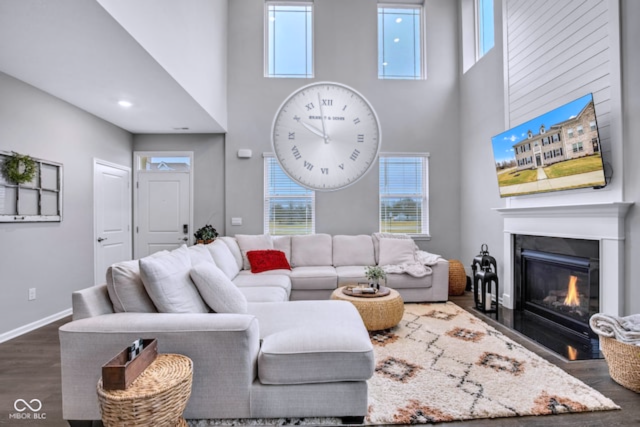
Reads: 9:58
